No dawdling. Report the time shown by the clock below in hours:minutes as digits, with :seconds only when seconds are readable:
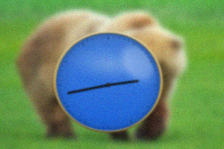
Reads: 2:43
